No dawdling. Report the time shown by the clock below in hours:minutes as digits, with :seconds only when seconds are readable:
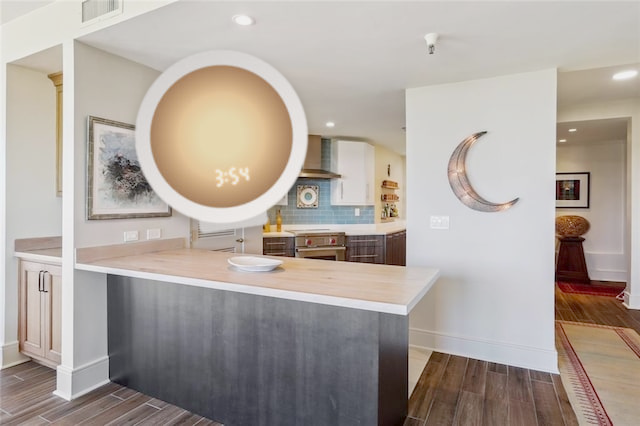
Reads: 3:54
